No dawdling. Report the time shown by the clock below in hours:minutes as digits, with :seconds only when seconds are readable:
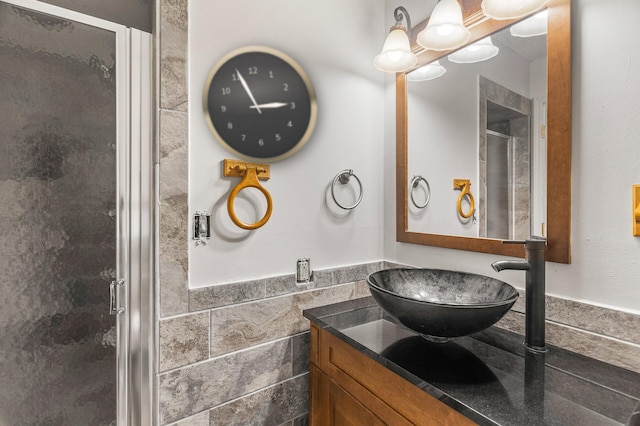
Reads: 2:56
